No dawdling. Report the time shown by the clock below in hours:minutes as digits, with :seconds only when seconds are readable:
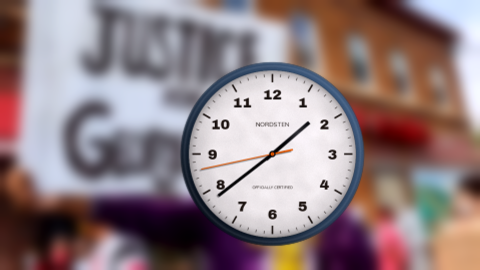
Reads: 1:38:43
